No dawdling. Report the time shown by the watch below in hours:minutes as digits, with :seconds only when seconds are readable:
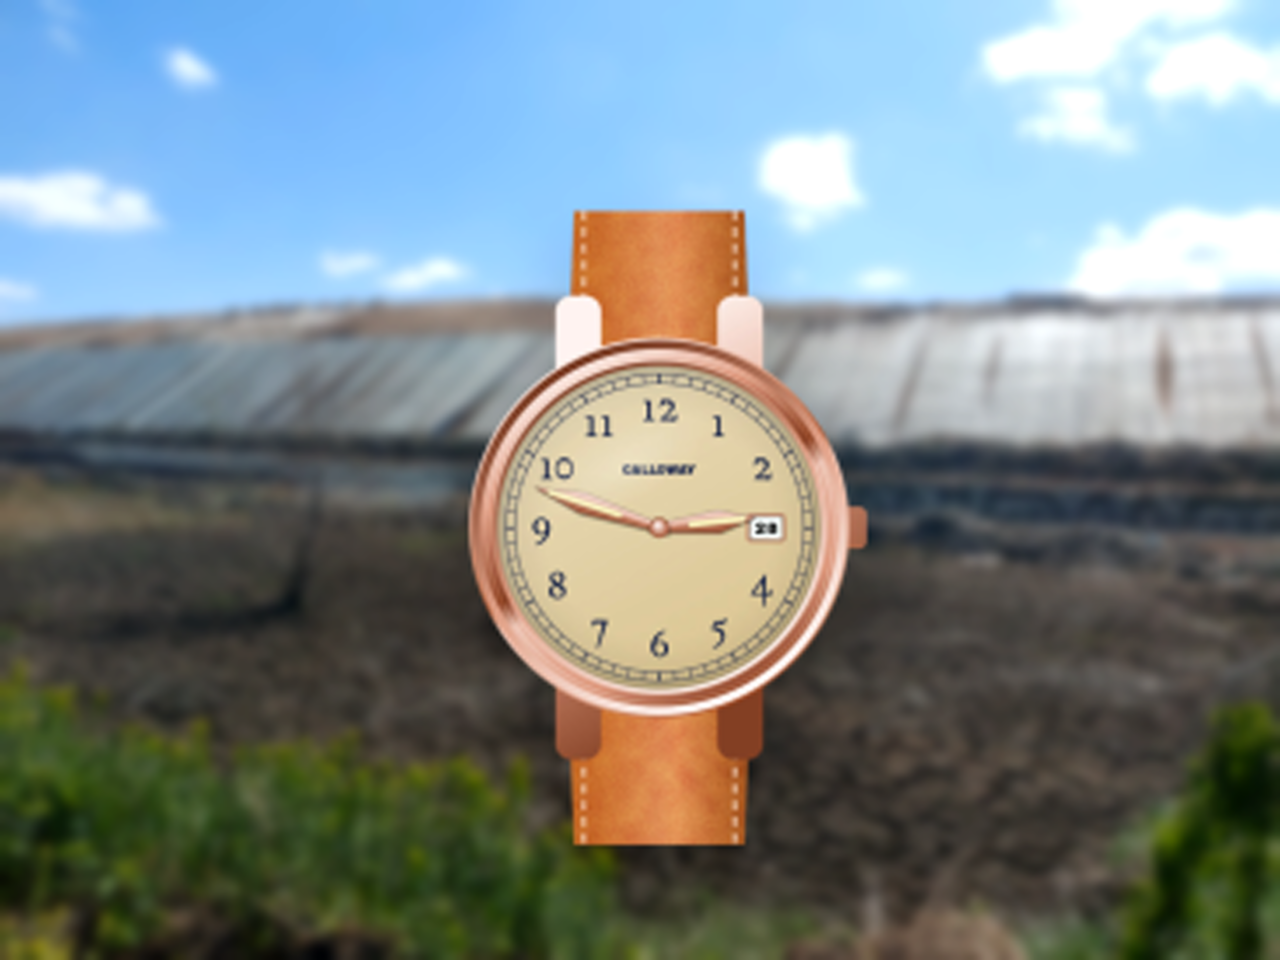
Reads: 2:48
